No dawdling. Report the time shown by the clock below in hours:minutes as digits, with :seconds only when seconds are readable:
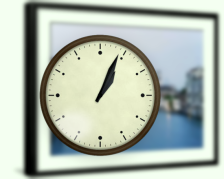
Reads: 1:04
